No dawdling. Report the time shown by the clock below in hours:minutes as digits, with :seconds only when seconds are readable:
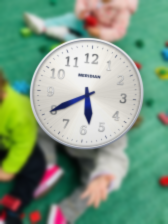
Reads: 5:40
